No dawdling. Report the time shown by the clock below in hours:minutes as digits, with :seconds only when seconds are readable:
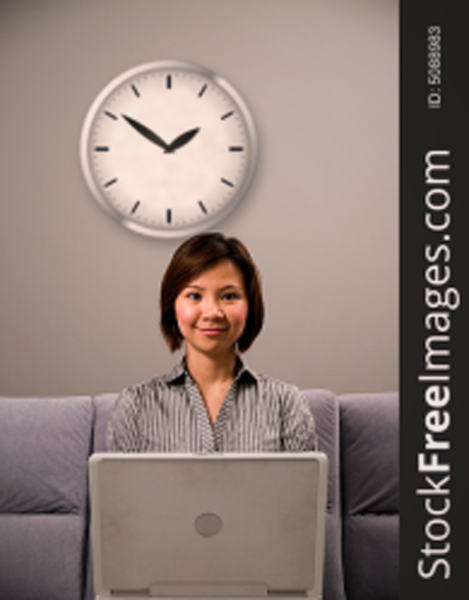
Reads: 1:51
